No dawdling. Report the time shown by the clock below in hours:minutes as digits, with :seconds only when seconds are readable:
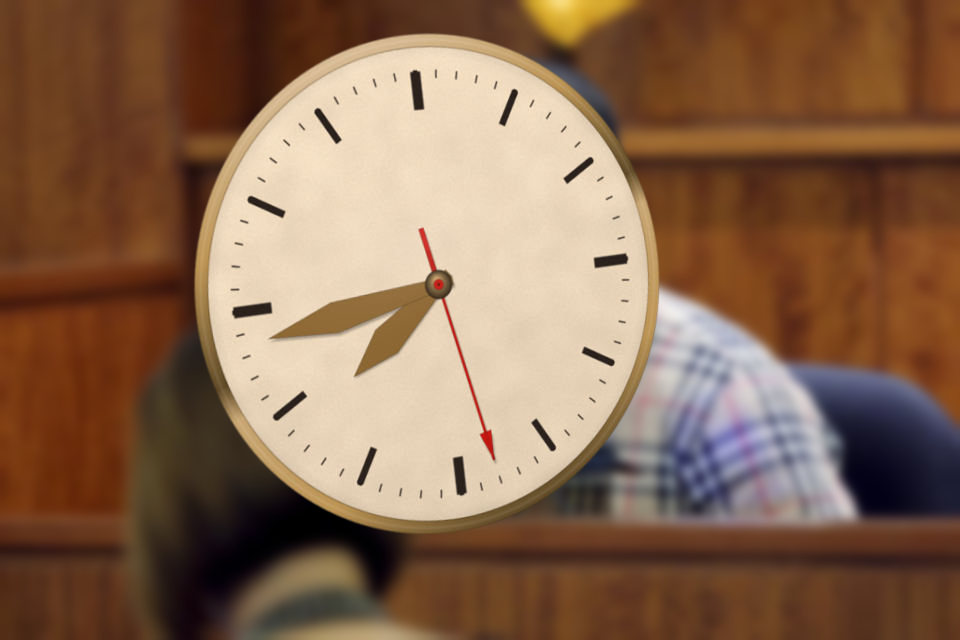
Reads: 7:43:28
